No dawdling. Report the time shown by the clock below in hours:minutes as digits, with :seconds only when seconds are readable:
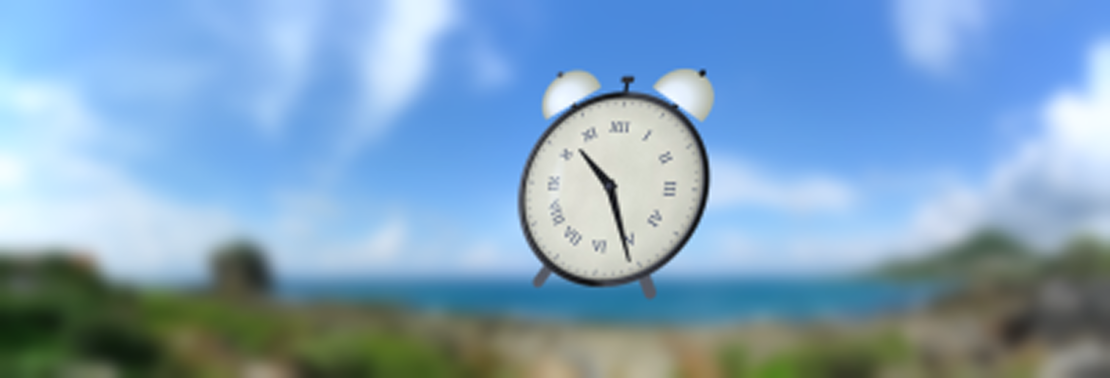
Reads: 10:26
